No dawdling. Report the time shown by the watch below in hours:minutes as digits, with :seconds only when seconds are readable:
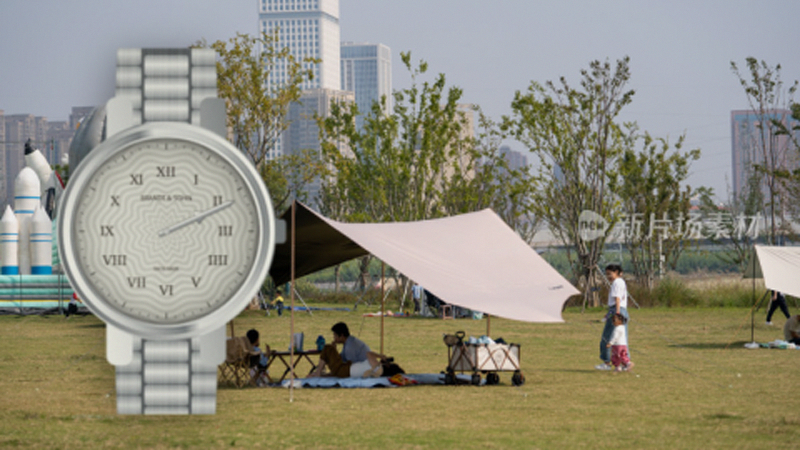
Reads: 2:11
